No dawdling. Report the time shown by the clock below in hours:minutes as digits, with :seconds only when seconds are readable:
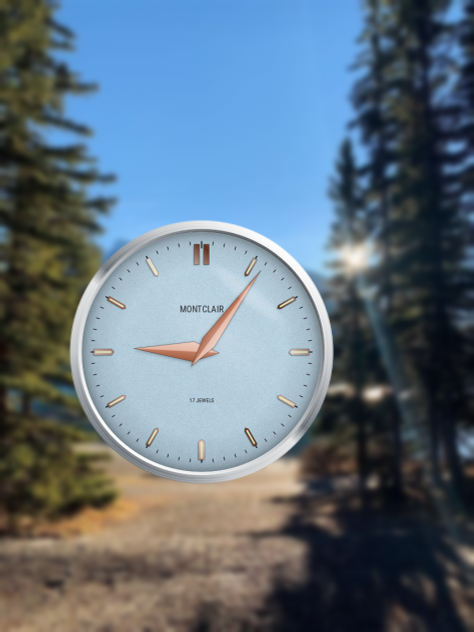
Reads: 9:06
